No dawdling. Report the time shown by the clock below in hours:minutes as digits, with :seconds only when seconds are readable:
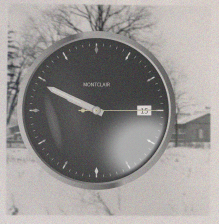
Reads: 9:49:15
